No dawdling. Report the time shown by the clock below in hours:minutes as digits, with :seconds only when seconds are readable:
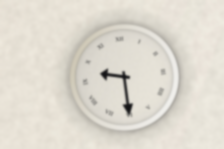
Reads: 9:30
